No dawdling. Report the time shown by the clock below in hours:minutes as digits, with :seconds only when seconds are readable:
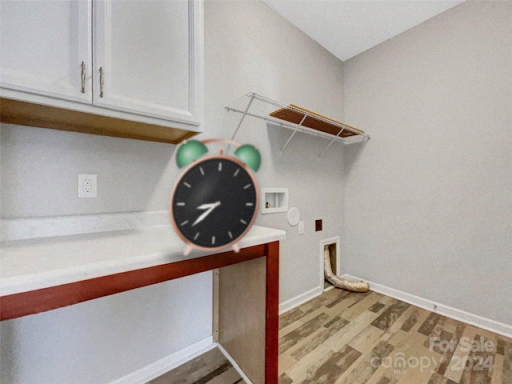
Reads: 8:38
